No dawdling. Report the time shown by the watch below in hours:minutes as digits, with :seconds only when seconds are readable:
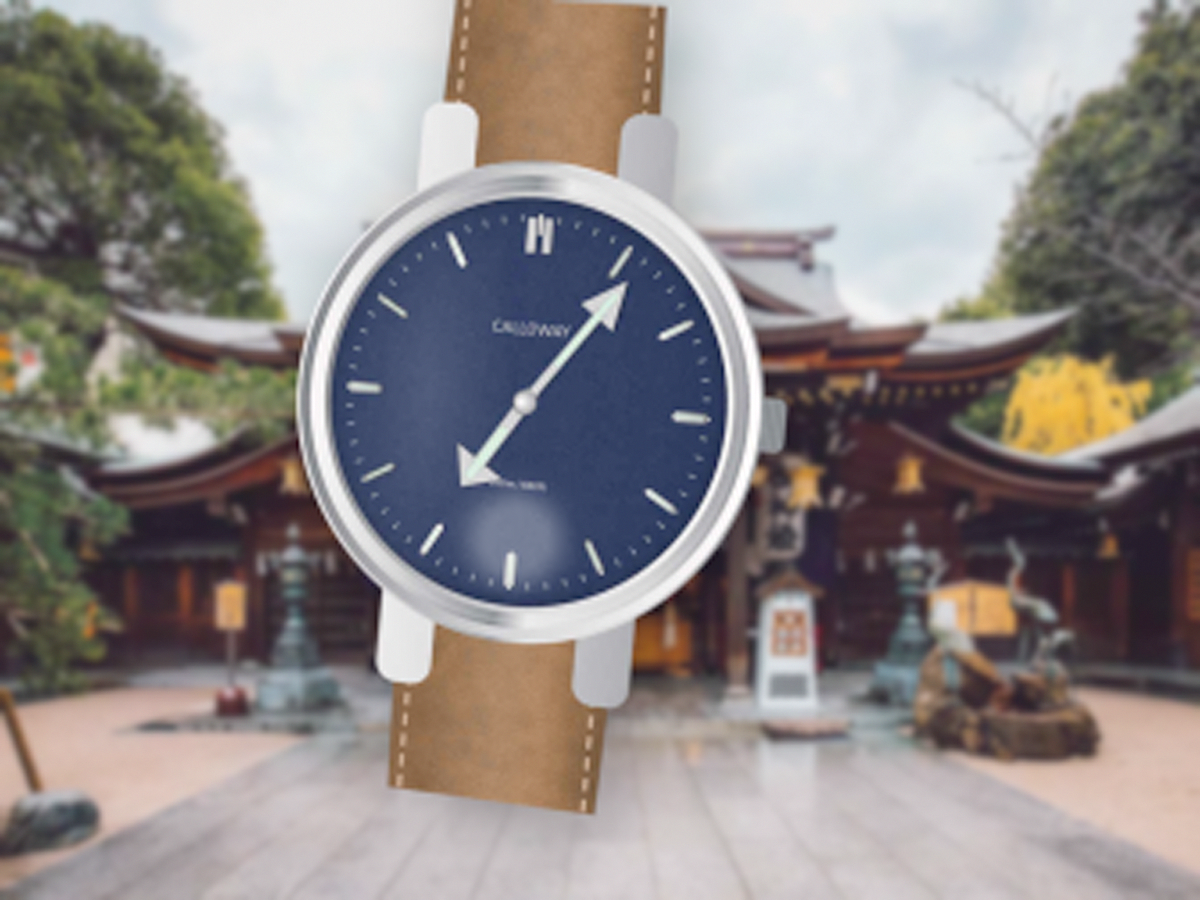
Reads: 7:06
